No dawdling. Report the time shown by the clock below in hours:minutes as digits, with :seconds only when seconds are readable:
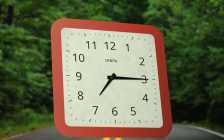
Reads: 7:15
